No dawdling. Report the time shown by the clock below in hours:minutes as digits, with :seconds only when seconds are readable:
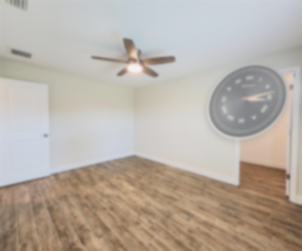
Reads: 3:13
